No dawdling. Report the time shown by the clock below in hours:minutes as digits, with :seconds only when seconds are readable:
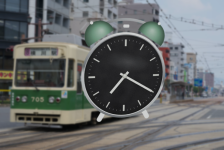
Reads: 7:20
